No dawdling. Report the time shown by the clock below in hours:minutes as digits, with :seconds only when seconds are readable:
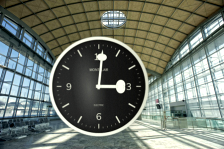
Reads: 3:01
